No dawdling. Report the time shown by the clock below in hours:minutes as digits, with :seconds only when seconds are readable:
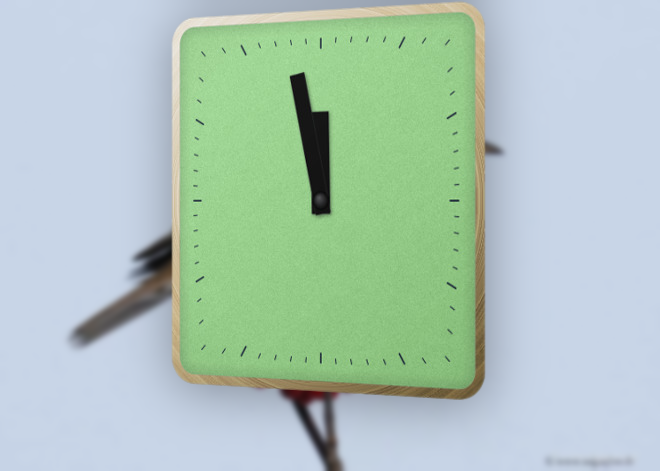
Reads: 11:58
